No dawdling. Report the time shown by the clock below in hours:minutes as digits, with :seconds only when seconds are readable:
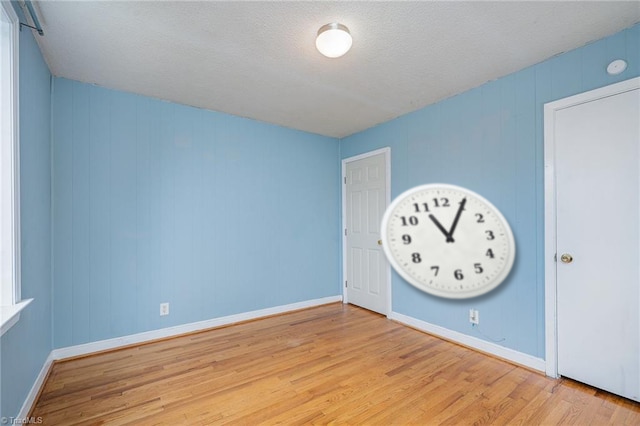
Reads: 11:05
